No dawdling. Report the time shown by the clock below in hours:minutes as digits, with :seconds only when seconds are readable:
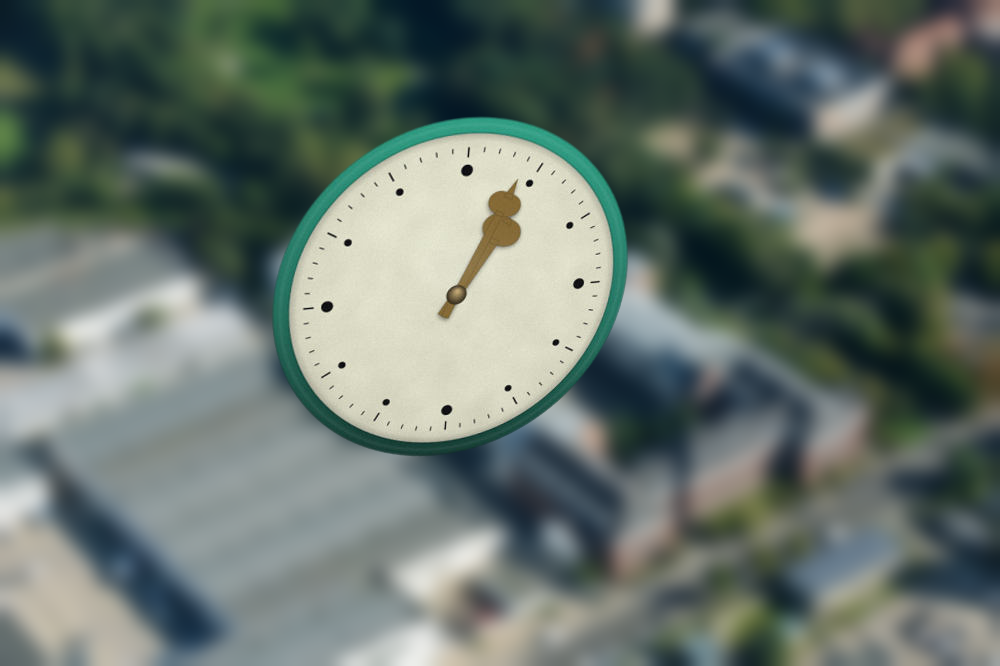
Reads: 1:04
